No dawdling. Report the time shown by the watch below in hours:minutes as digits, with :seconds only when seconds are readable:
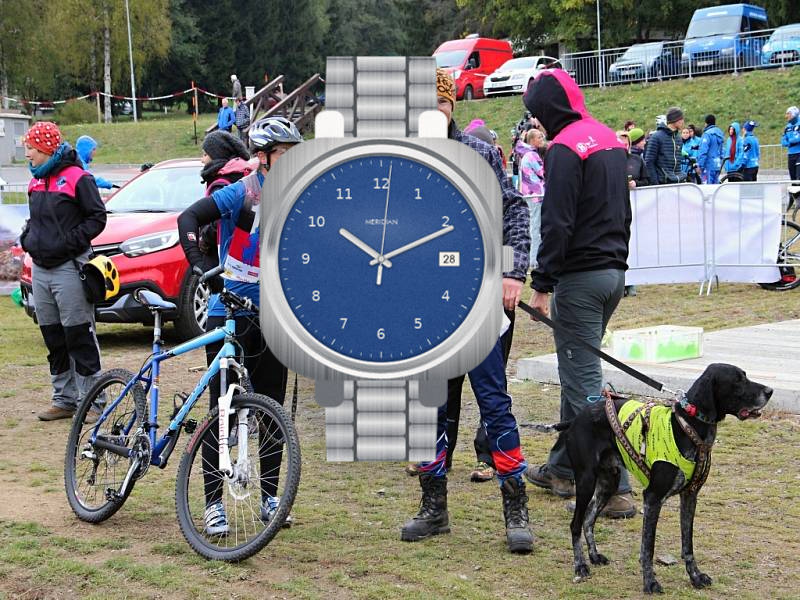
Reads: 10:11:01
